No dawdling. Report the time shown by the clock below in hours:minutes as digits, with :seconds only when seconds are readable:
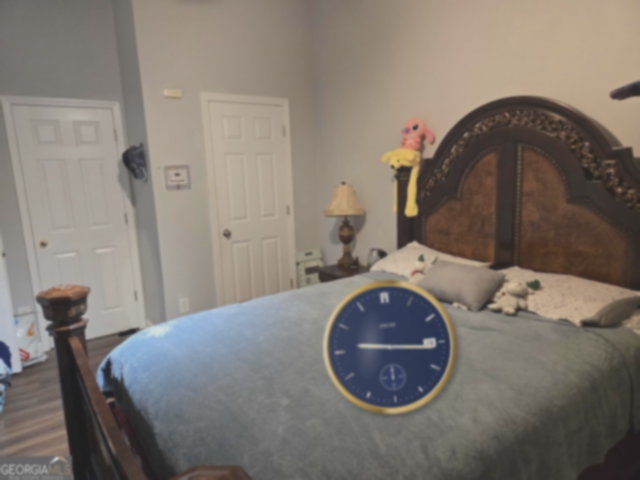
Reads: 9:16
